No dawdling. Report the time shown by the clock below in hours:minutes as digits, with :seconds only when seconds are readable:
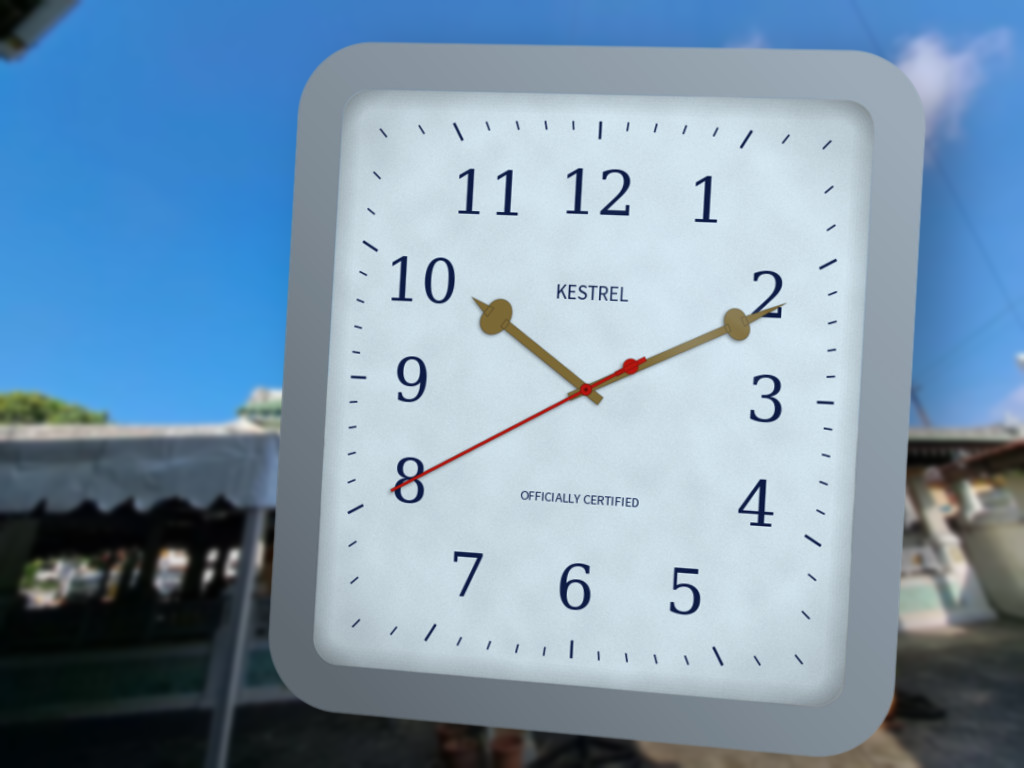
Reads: 10:10:40
